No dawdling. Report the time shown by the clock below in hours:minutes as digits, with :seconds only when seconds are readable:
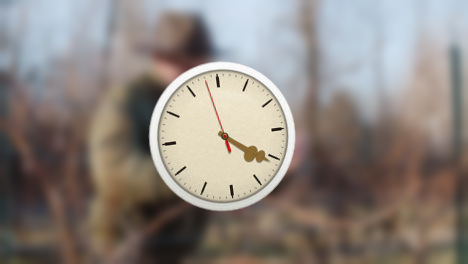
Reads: 4:20:58
